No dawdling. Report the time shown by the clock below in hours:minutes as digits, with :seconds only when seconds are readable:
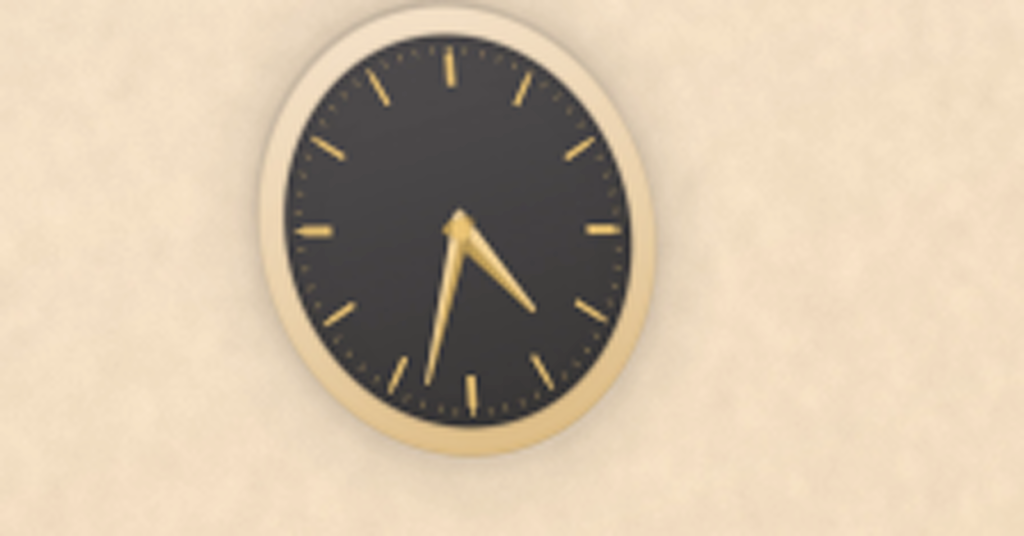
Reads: 4:33
